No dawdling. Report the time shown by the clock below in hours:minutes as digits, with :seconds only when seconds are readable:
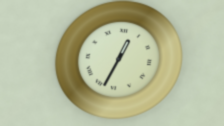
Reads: 12:33
